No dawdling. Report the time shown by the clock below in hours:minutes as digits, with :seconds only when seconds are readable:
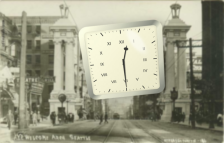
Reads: 12:30
